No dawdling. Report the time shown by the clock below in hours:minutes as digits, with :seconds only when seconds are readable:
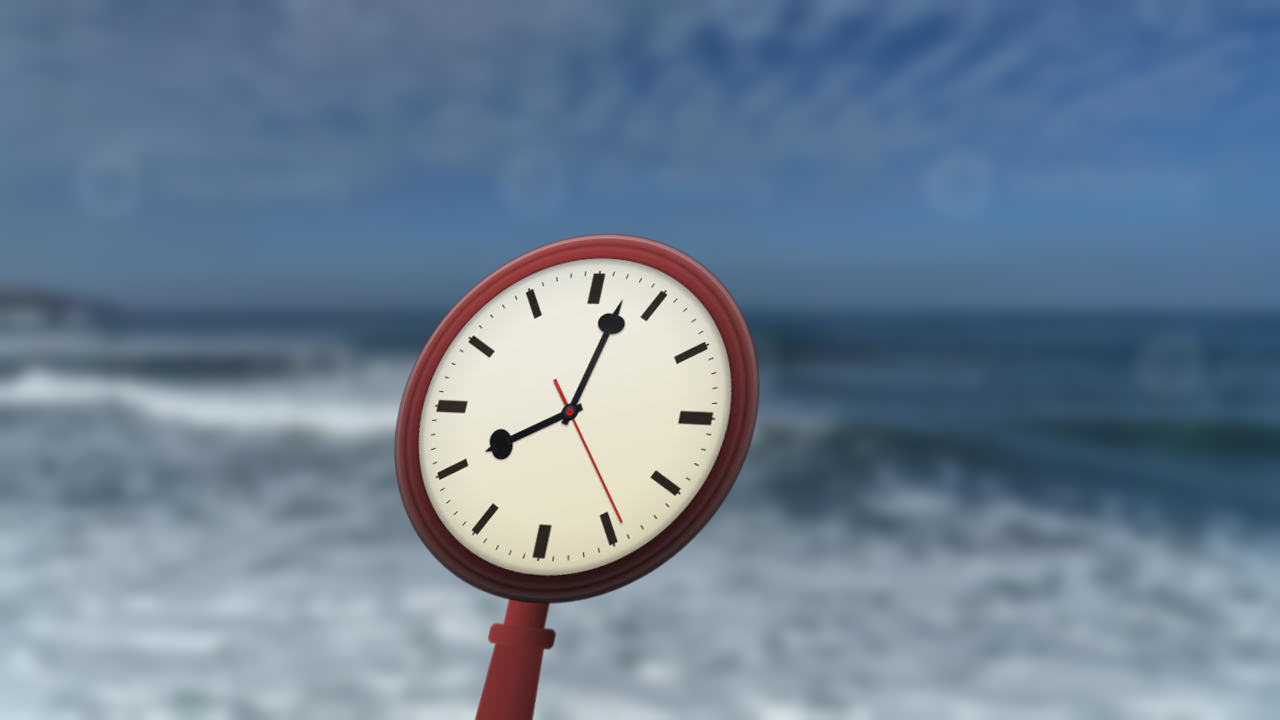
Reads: 8:02:24
